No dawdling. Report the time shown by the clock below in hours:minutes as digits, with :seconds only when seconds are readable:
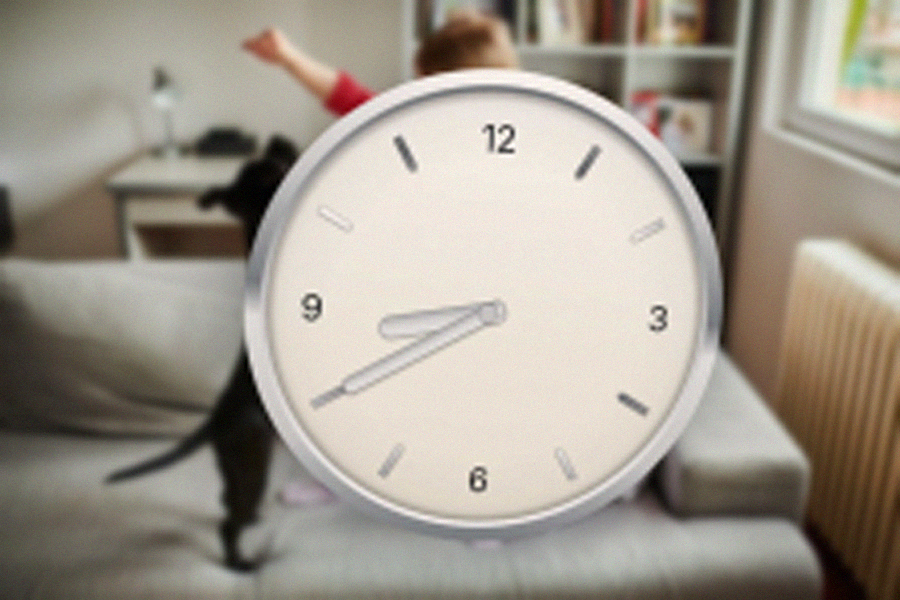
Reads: 8:40
